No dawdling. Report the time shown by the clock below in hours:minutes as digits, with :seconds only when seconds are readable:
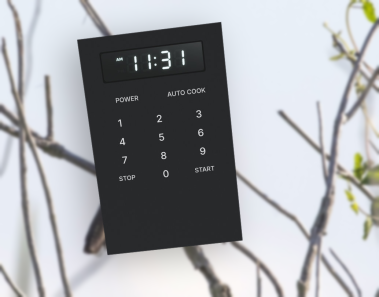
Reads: 11:31
